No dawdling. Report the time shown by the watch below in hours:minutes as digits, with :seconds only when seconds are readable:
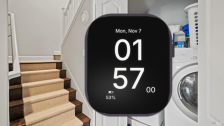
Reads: 1:57:00
